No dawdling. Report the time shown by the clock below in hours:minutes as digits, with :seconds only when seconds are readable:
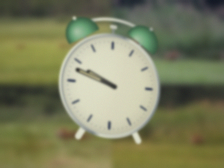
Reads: 9:48
